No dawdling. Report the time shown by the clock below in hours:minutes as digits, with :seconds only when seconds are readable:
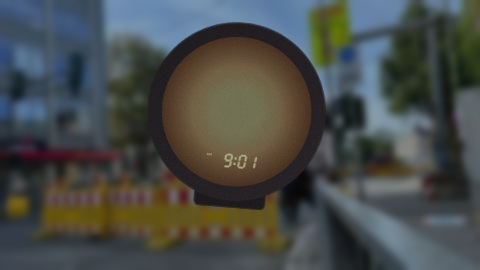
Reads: 9:01
